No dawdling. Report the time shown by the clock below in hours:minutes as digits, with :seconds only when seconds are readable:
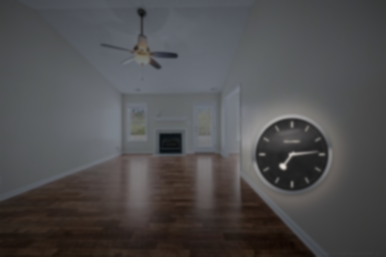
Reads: 7:14
